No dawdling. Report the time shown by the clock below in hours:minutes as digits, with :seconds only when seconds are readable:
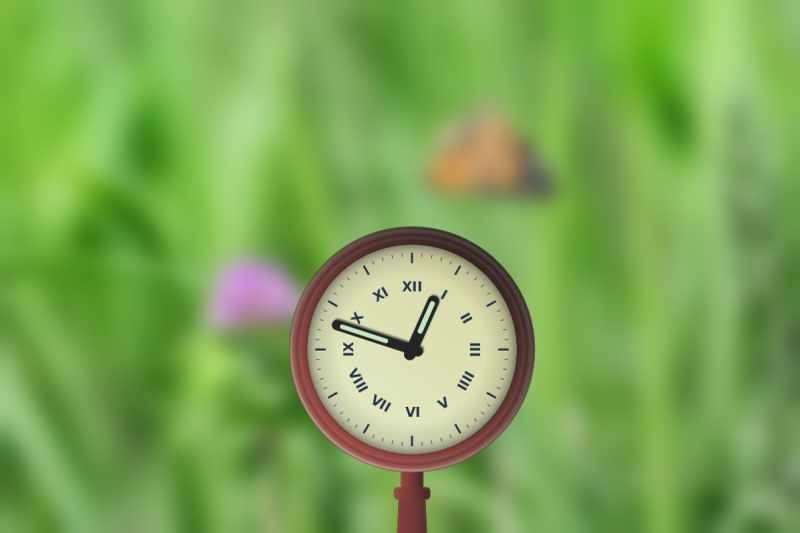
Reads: 12:48
